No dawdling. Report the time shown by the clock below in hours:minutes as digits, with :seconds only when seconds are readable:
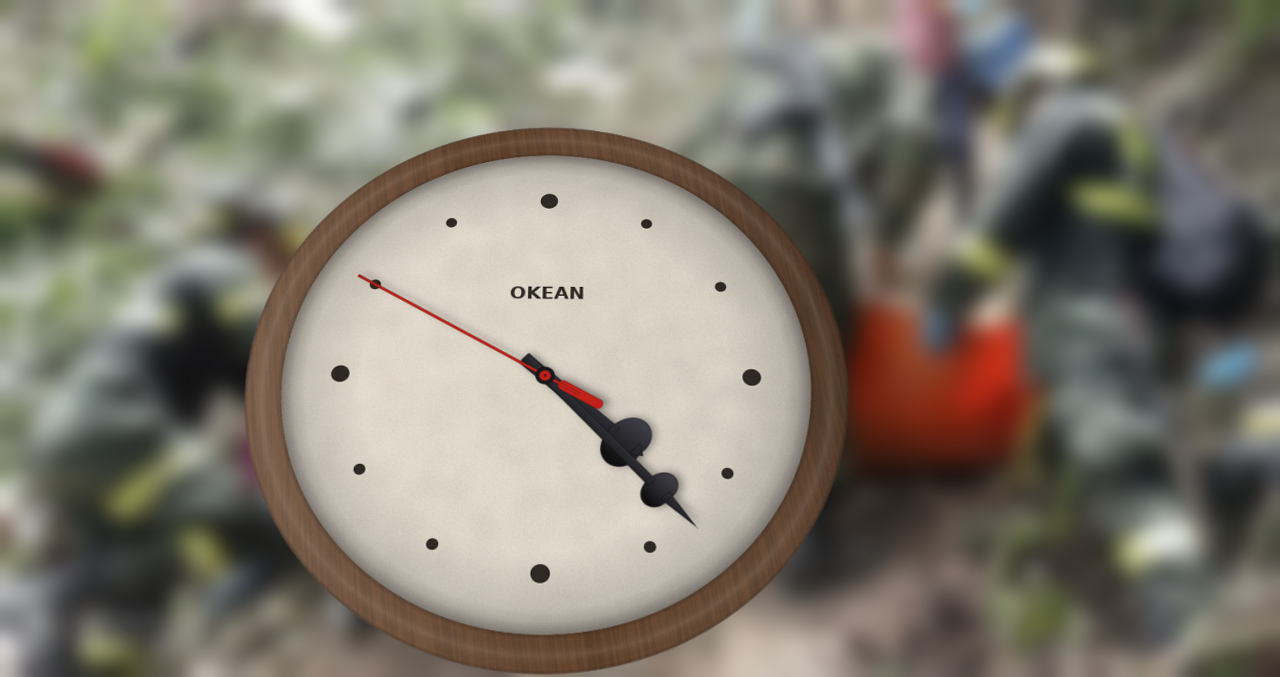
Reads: 4:22:50
